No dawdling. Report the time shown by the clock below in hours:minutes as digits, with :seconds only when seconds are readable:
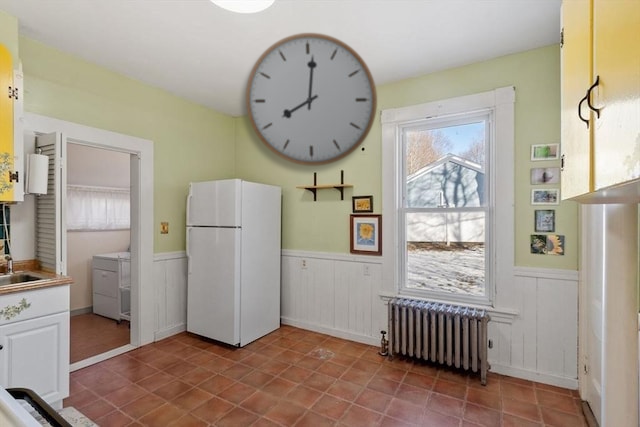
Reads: 8:01
